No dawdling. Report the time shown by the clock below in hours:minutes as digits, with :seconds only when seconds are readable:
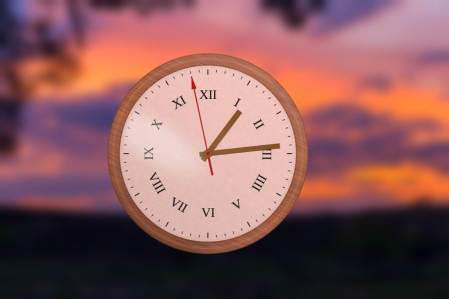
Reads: 1:13:58
